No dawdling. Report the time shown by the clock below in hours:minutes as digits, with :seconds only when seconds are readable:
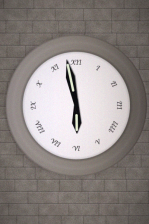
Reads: 5:58
